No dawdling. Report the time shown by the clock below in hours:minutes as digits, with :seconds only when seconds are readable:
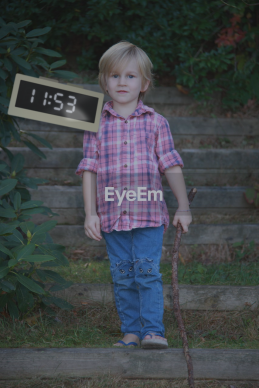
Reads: 11:53
